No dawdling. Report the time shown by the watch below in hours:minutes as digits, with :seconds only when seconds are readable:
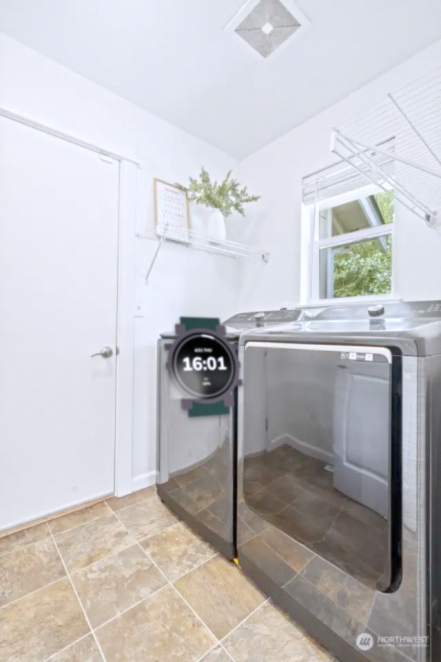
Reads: 16:01
